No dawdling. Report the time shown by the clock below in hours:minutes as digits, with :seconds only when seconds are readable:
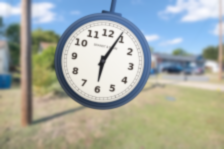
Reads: 6:04
